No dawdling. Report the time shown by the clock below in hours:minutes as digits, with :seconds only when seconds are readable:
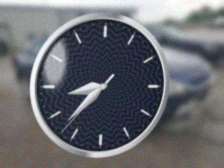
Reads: 8:37:37
